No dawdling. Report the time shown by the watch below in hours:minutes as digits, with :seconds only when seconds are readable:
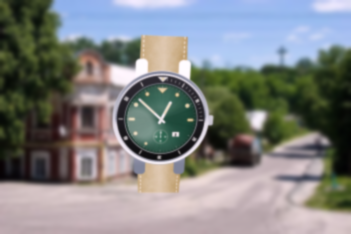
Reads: 12:52
